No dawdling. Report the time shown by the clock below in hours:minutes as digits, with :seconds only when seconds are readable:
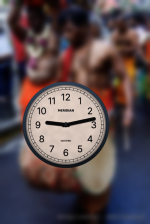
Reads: 9:13
